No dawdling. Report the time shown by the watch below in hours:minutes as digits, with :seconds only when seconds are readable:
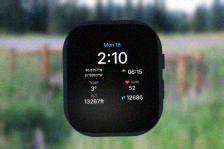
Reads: 2:10
